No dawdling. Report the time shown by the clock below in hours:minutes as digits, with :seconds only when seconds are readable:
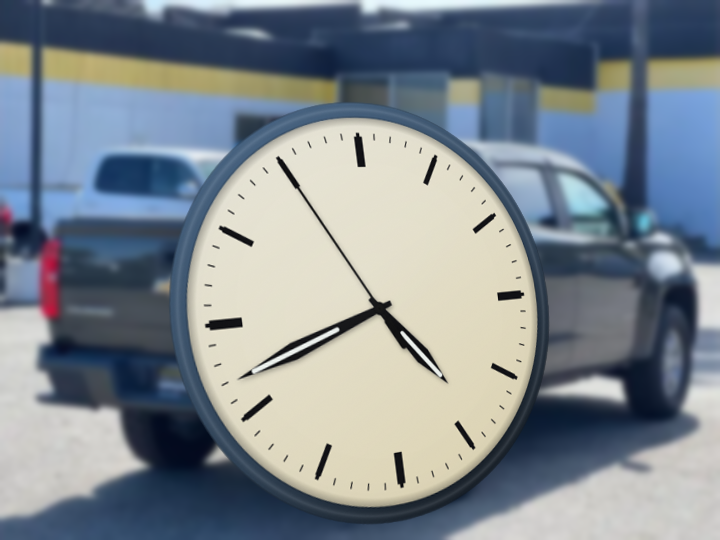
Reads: 4:41:55
